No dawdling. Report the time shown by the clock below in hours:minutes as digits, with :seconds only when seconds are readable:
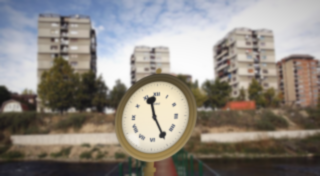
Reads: 11:25
